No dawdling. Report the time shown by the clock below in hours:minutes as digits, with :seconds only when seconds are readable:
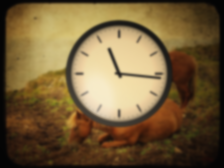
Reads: 11:16
